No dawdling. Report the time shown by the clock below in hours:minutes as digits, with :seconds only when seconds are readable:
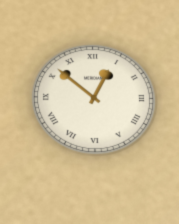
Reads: 12:52
